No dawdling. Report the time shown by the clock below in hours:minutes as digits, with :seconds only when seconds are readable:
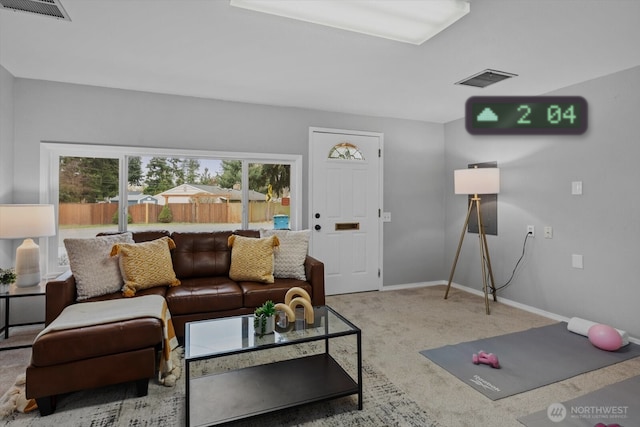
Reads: 2:04
